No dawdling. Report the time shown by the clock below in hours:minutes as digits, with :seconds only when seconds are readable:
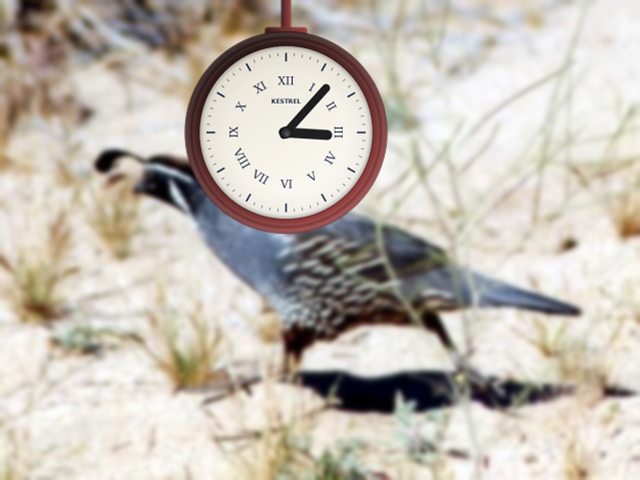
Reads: 3:07
